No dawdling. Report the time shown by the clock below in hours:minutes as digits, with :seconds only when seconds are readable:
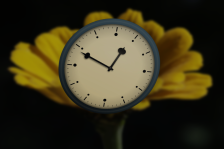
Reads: 12:49
